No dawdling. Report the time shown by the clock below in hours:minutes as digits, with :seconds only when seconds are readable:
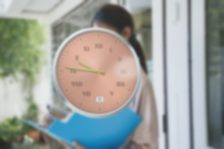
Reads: 9:46
